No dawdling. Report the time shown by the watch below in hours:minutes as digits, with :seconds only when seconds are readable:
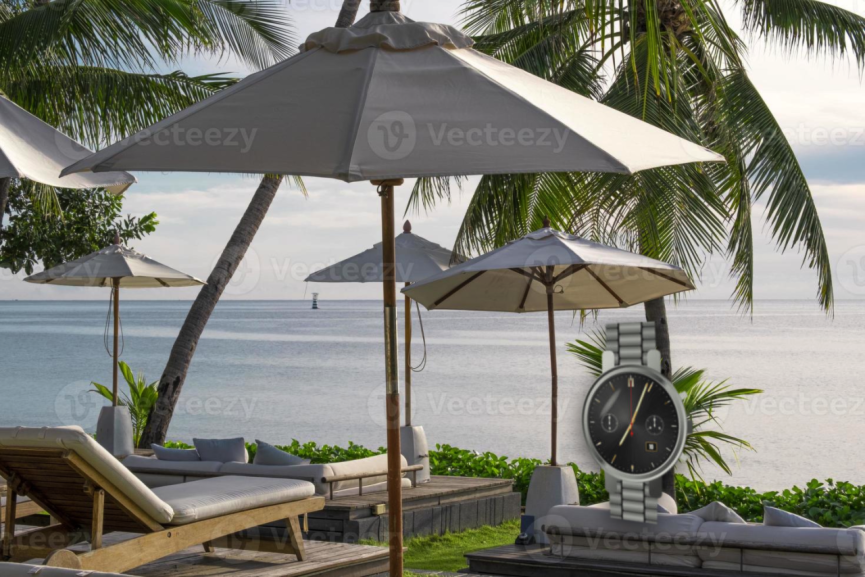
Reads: 7:04
